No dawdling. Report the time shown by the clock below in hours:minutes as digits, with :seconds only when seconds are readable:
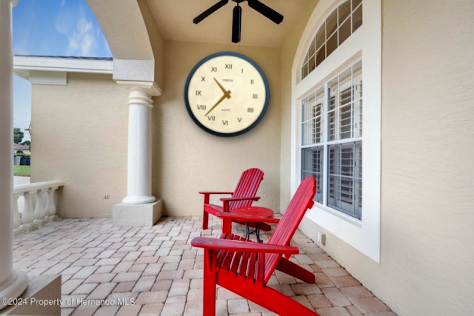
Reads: 10:37
